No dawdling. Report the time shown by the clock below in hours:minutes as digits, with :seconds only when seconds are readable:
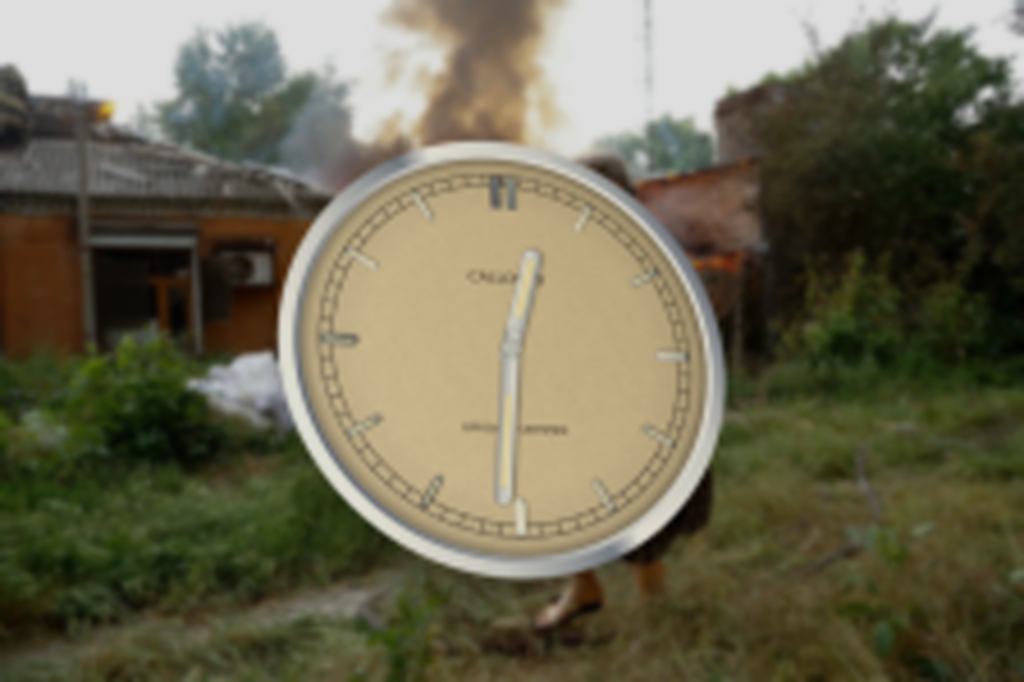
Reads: 12:31
